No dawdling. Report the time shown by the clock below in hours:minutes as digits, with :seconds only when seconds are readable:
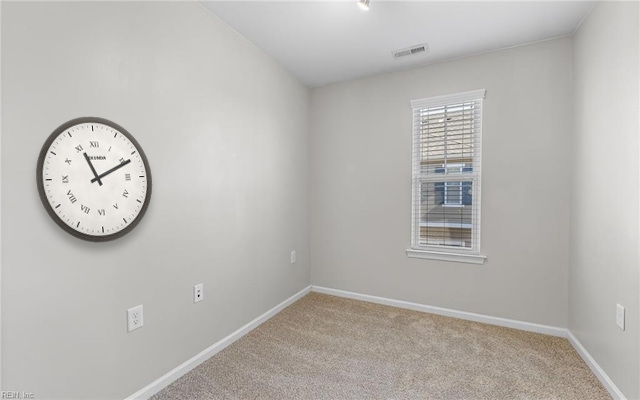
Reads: 11:11
